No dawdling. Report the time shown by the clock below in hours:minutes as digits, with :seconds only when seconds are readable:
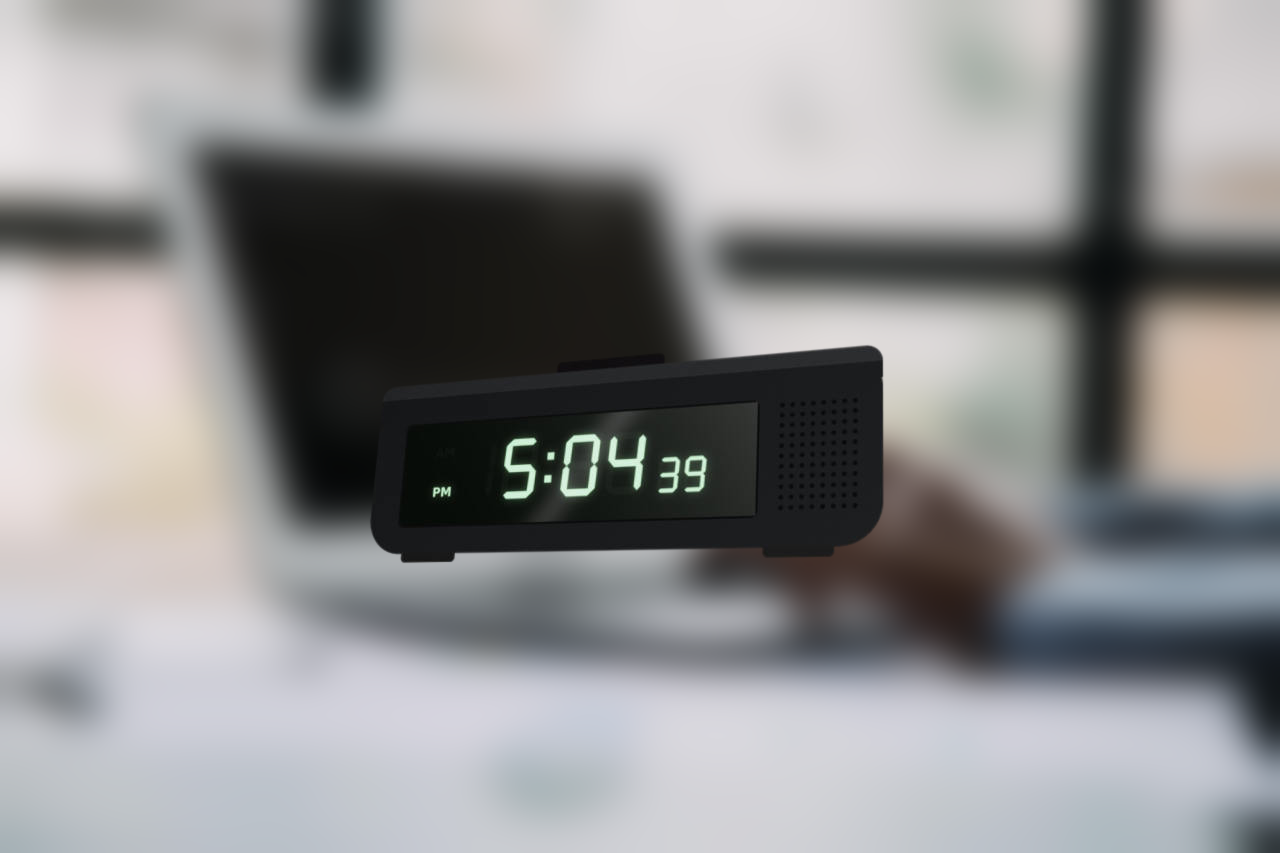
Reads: 5:04:39
